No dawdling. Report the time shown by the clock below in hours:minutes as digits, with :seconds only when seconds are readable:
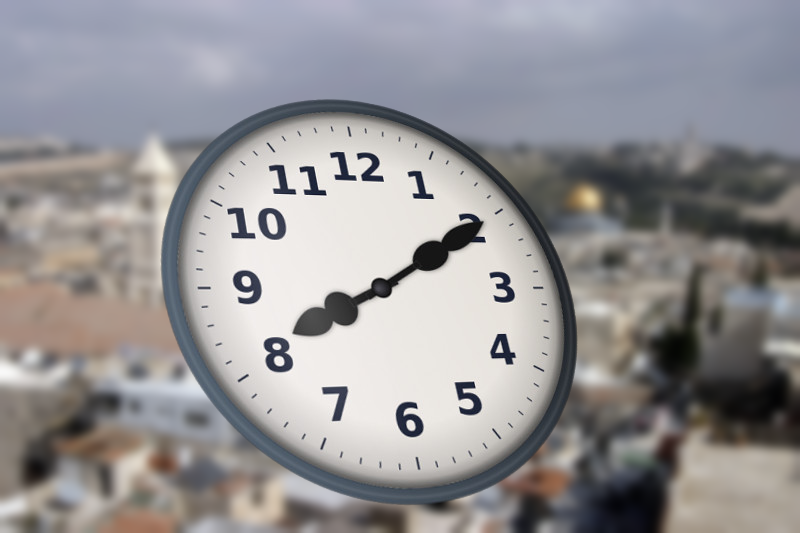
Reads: 8:10
